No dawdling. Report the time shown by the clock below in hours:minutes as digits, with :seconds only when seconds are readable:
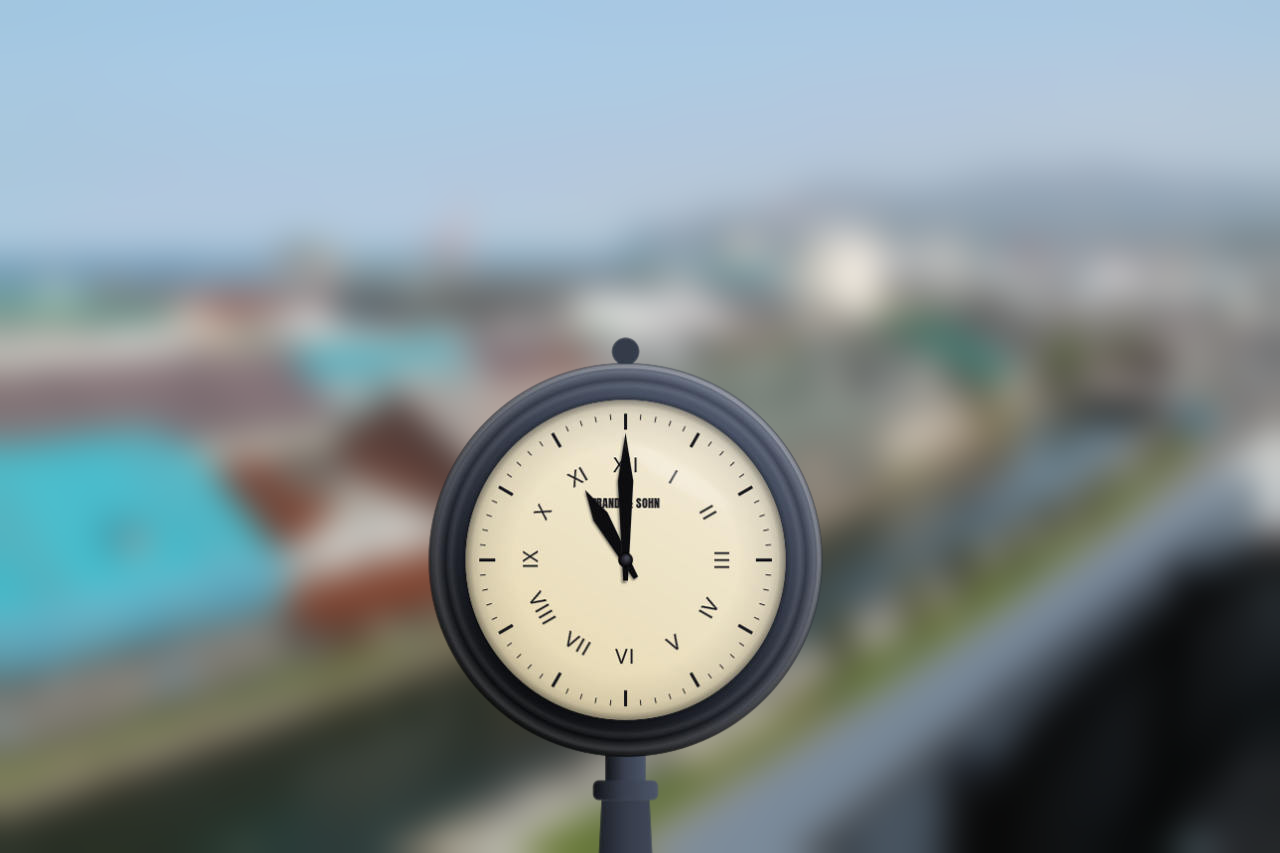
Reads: 11:00
